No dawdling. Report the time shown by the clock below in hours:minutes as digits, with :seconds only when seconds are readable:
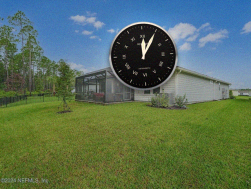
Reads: 12:05
